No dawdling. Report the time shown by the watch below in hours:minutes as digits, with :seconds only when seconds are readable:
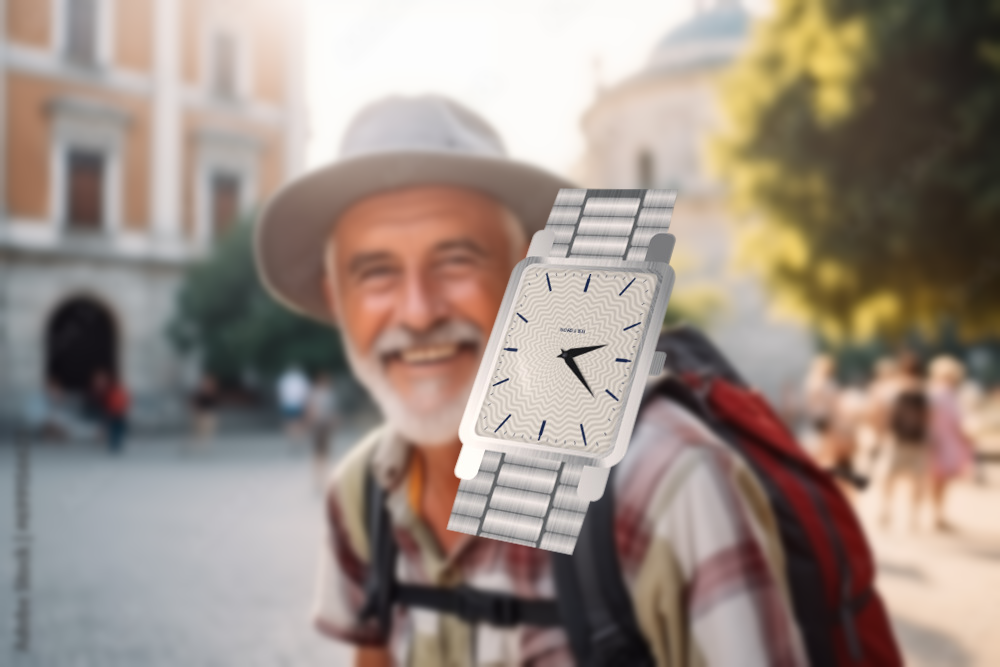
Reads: 2:22
